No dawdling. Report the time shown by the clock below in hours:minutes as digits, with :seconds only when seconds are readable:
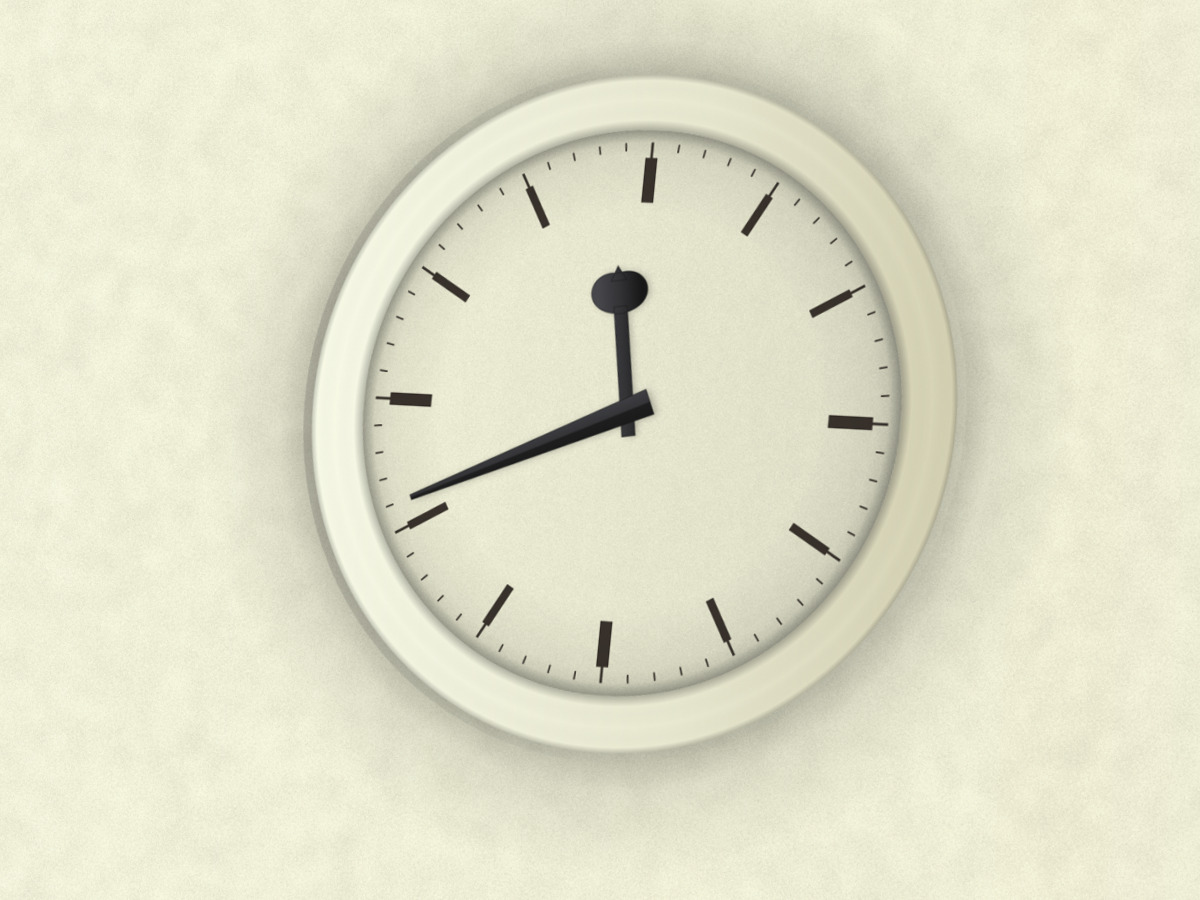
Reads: 11:41
